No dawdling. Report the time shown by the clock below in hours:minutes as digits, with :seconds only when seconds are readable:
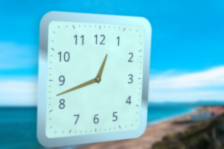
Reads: 12:42
